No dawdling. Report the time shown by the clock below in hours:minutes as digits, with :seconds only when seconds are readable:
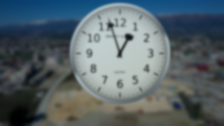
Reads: 12:57
